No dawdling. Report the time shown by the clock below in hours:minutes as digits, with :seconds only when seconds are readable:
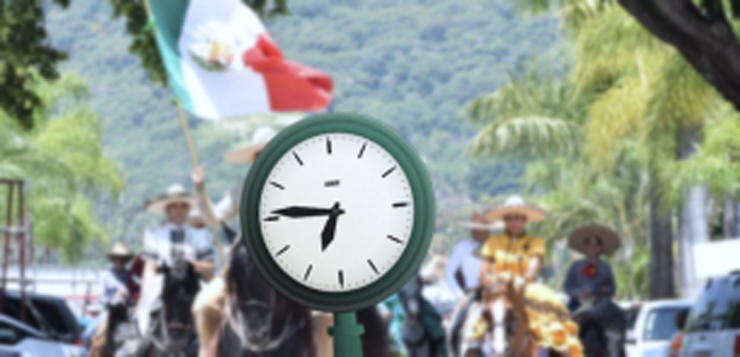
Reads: 6:46
